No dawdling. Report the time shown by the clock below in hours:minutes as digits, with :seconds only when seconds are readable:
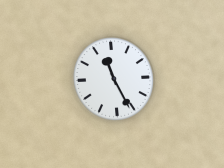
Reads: 11:26
